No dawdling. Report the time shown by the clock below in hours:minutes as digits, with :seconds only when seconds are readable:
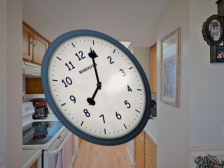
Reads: 8:04
